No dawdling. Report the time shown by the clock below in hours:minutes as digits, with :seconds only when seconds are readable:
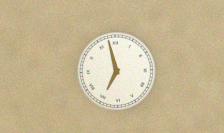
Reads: 6:58
